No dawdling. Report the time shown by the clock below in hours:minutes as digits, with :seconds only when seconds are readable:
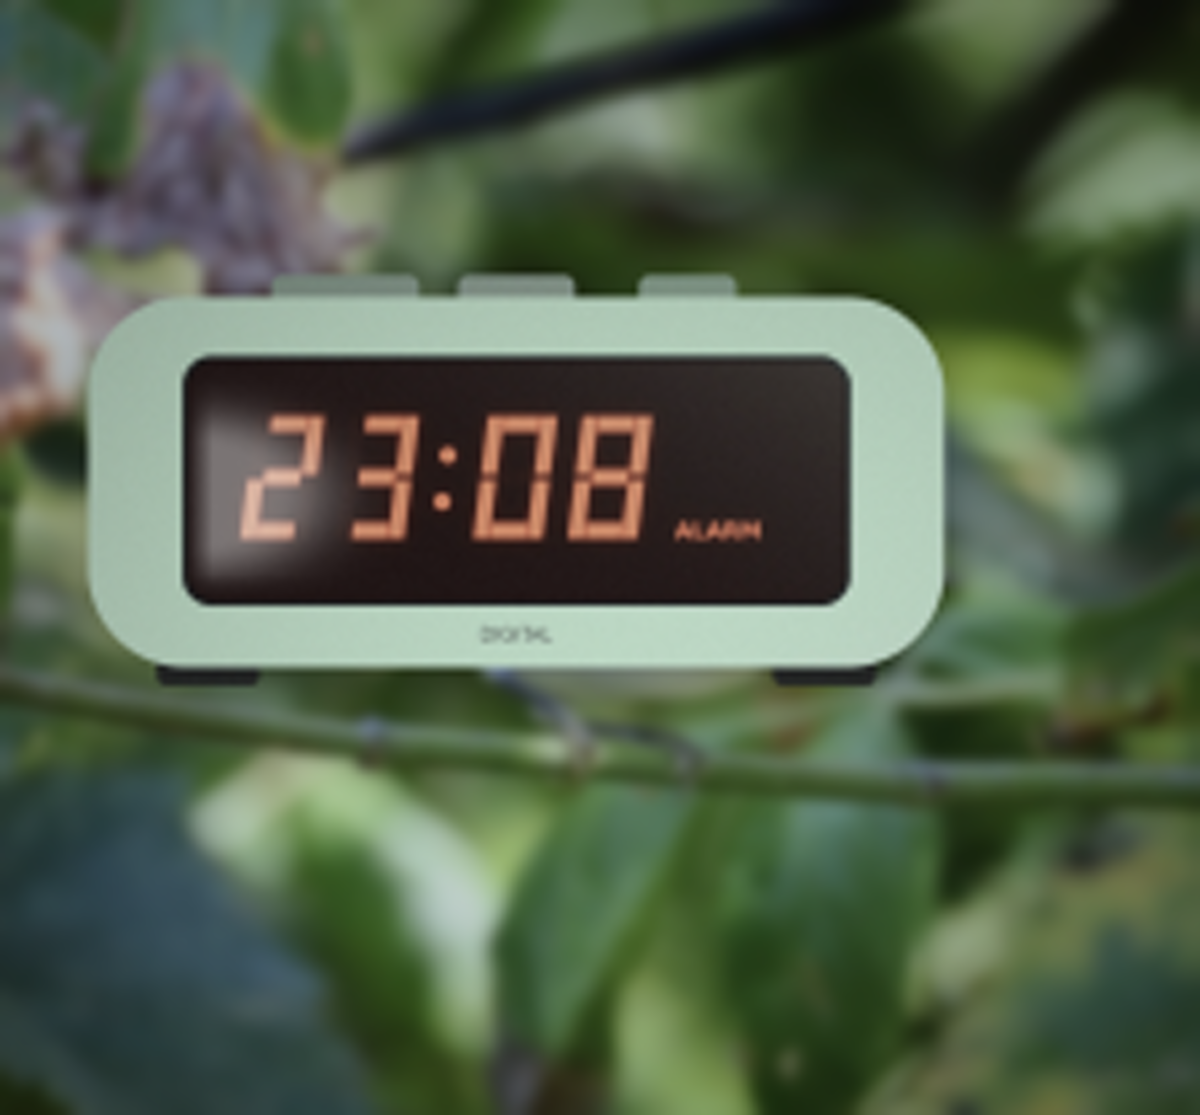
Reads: 23:08
